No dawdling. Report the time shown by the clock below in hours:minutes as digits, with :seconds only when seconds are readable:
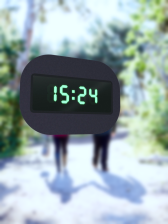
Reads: 15:24
